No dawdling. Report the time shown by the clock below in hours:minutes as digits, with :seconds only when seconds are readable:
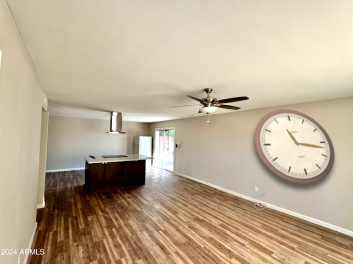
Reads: 11:17
